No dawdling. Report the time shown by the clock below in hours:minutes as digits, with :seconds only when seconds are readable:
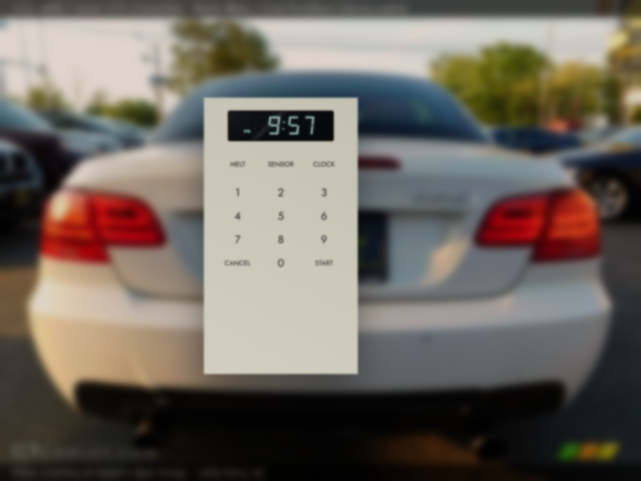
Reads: 9:57
